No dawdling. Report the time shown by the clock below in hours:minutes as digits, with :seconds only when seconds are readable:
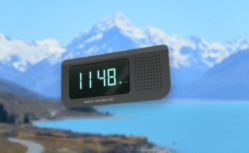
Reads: 11:48
